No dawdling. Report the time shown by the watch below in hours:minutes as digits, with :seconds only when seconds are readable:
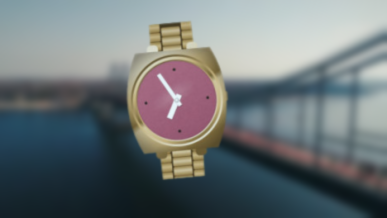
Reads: 6:55
